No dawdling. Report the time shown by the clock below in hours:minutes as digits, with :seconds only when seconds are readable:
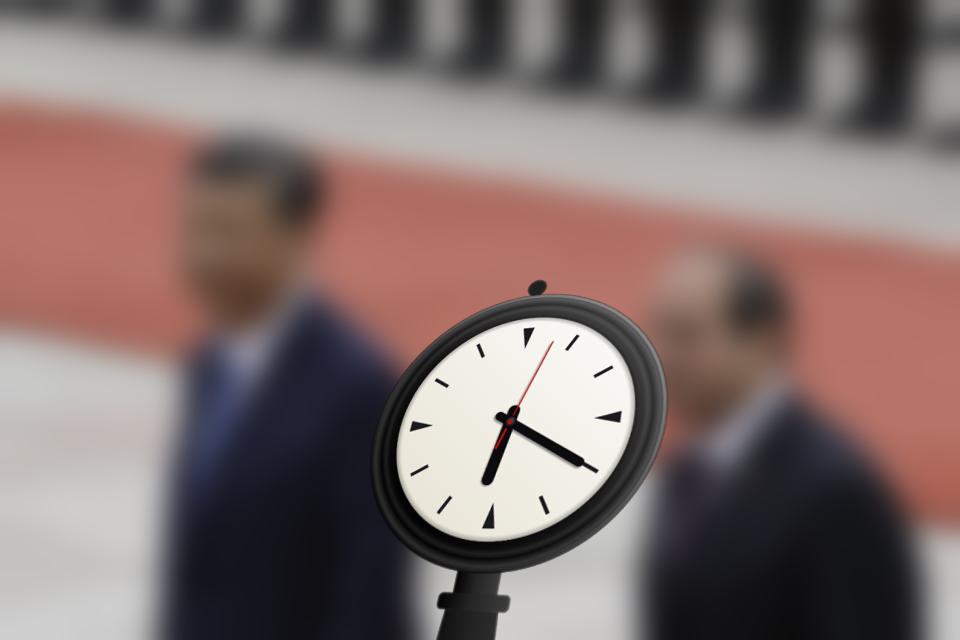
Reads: 6:20:03
